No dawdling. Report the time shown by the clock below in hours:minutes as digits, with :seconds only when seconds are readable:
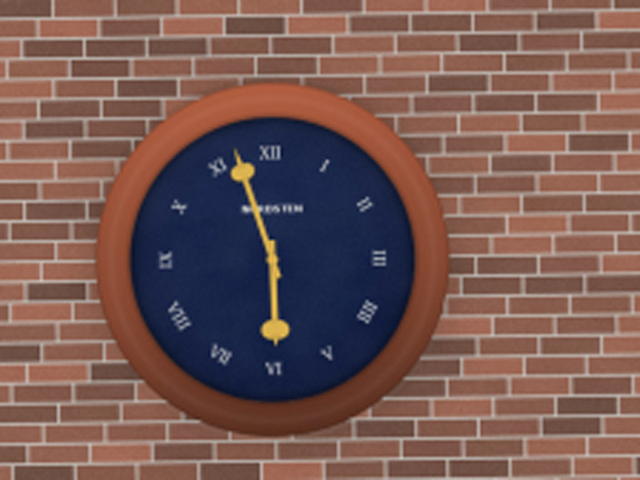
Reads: 5:57
